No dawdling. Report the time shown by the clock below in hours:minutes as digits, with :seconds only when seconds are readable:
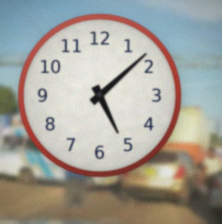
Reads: 5:08
